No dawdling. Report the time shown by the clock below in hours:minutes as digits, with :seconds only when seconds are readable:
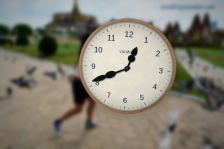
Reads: 12:41
